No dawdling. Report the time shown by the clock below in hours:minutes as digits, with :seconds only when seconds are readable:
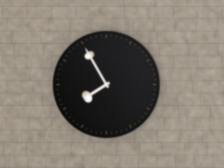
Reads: 7:55
